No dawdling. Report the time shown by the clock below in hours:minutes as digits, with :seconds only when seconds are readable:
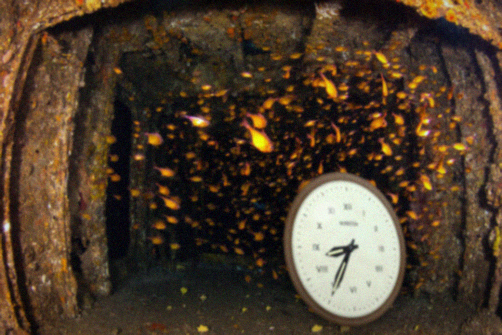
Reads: 8:35
